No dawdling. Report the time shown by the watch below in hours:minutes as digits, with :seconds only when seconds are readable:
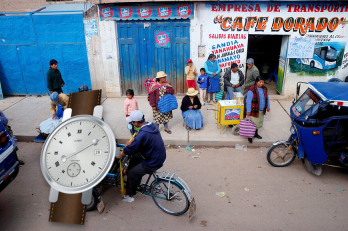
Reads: 8:10
